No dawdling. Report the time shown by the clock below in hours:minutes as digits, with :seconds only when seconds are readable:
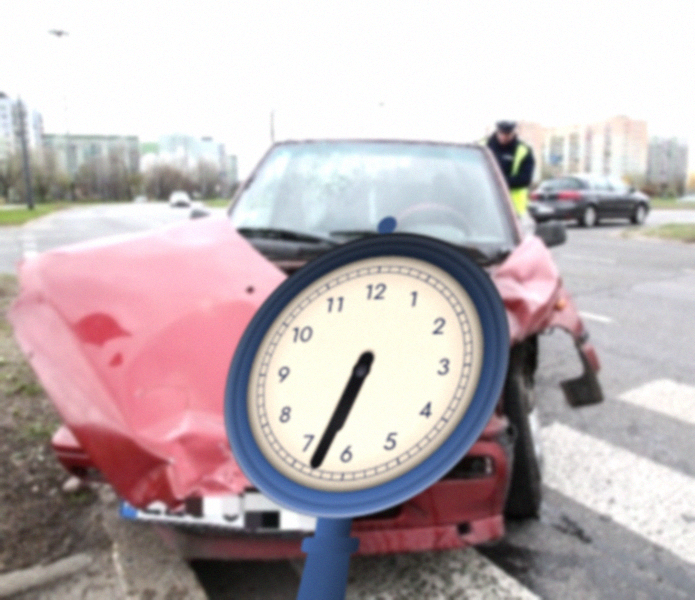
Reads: 6:33
